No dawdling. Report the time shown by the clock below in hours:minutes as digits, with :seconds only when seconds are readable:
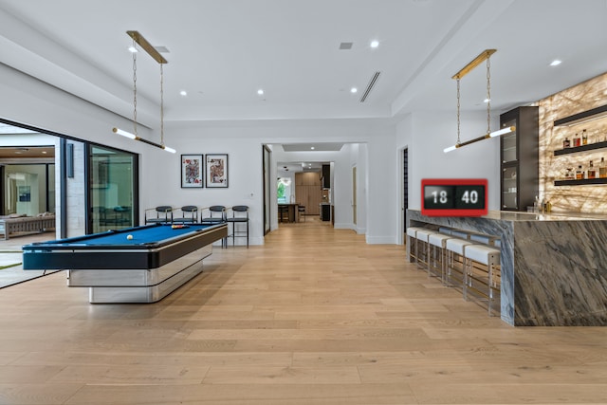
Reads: 18:40
